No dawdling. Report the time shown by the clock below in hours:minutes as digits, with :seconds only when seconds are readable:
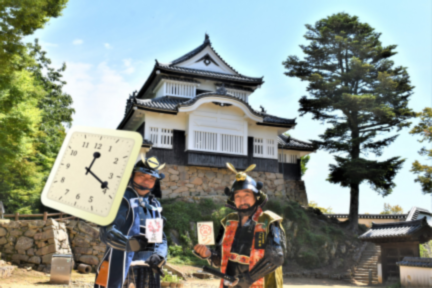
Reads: 12:19
